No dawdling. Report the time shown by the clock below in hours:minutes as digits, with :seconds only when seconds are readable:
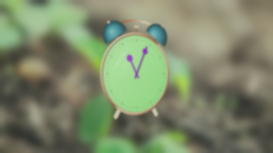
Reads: 11:04
